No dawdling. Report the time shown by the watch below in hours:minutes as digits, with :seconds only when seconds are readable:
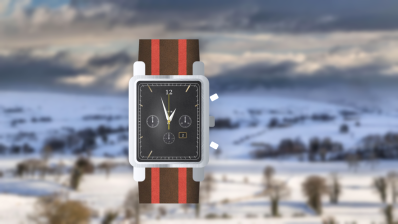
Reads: 12:57
